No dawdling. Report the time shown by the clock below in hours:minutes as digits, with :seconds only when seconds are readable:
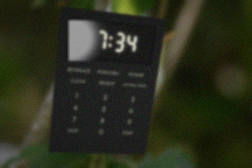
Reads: 7:34
